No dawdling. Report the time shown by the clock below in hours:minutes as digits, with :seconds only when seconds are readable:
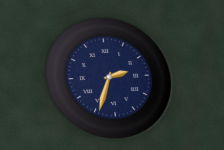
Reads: 2:34
